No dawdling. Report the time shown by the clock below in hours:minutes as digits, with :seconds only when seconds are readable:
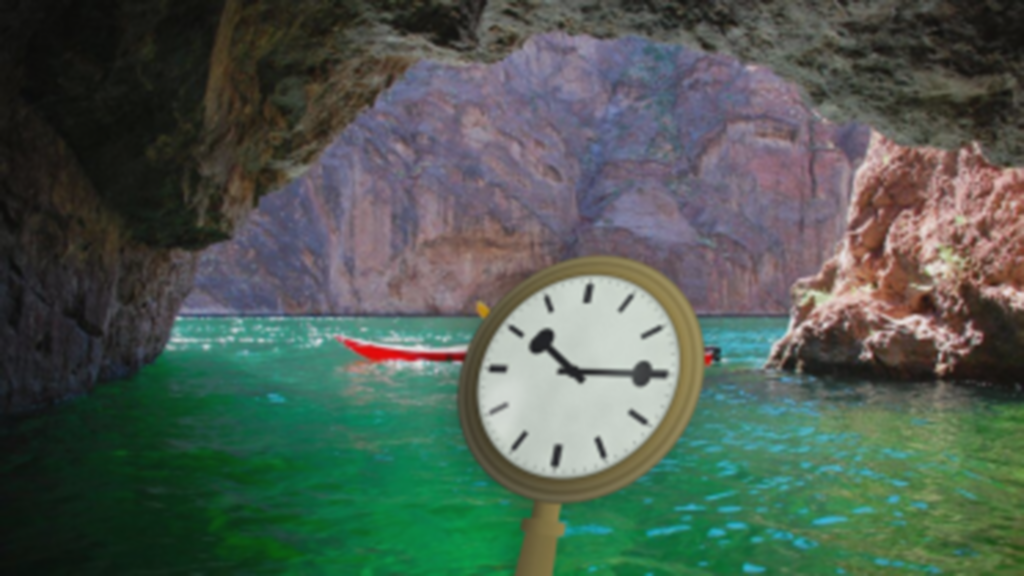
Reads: 10:15
